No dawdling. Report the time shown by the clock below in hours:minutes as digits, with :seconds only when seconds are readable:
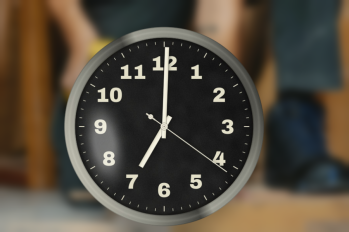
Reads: 7:00:21
